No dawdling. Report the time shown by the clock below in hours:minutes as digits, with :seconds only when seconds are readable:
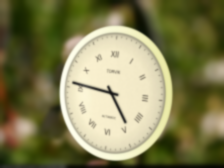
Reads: 4:46
